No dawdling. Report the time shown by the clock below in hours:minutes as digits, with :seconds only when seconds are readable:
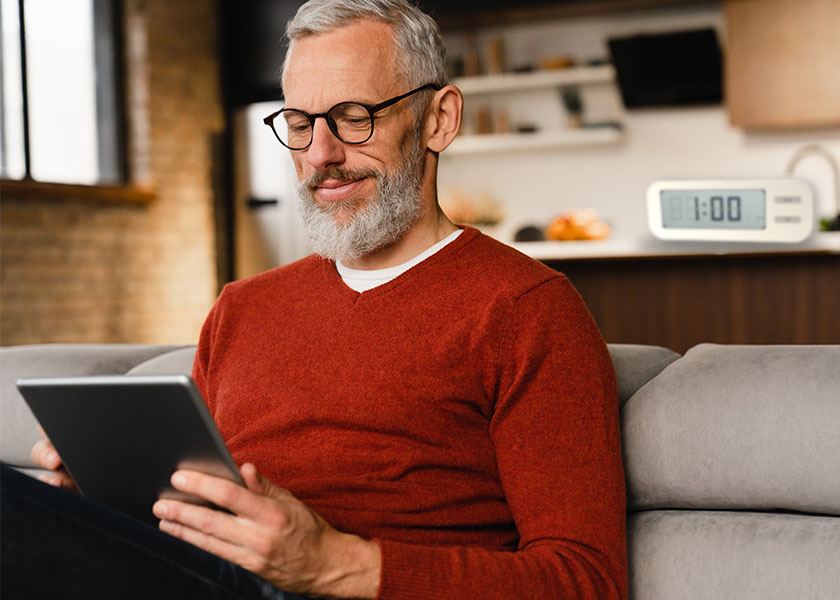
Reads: 1:00
